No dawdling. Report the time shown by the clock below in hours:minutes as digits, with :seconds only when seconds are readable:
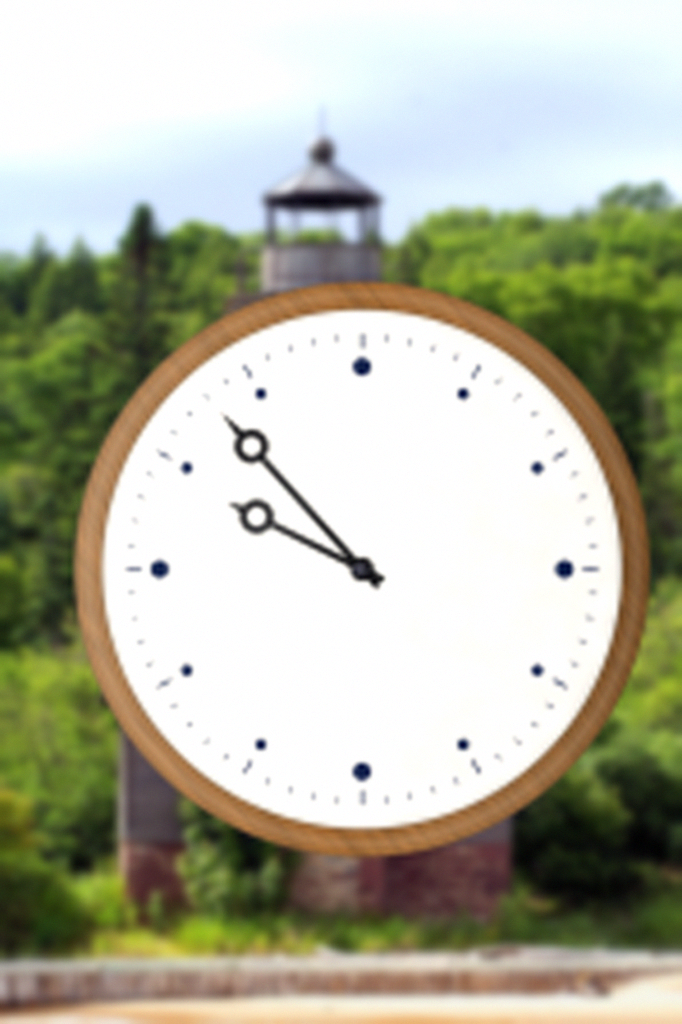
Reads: 9:53
